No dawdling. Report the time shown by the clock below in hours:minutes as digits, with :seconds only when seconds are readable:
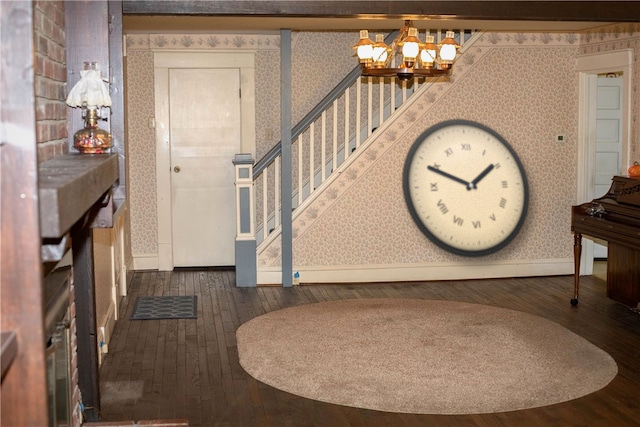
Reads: 1:49
